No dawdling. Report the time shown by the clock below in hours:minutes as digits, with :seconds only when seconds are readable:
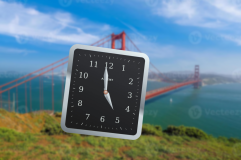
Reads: 4:59
